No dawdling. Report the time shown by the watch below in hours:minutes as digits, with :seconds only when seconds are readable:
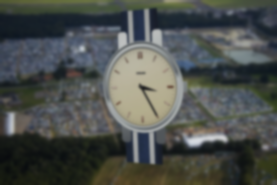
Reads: 3:25
